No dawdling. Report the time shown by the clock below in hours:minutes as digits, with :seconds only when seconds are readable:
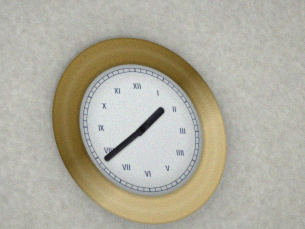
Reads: 1:39
